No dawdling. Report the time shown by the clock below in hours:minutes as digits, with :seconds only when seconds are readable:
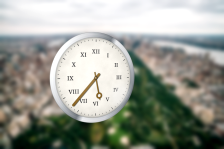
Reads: 5:37
